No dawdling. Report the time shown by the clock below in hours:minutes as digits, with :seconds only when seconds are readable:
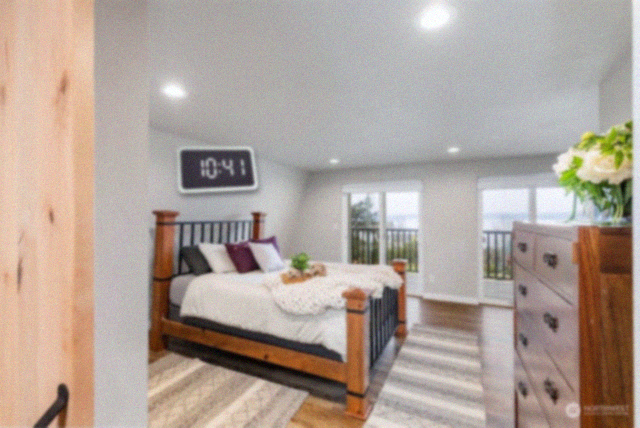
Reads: 10:41
